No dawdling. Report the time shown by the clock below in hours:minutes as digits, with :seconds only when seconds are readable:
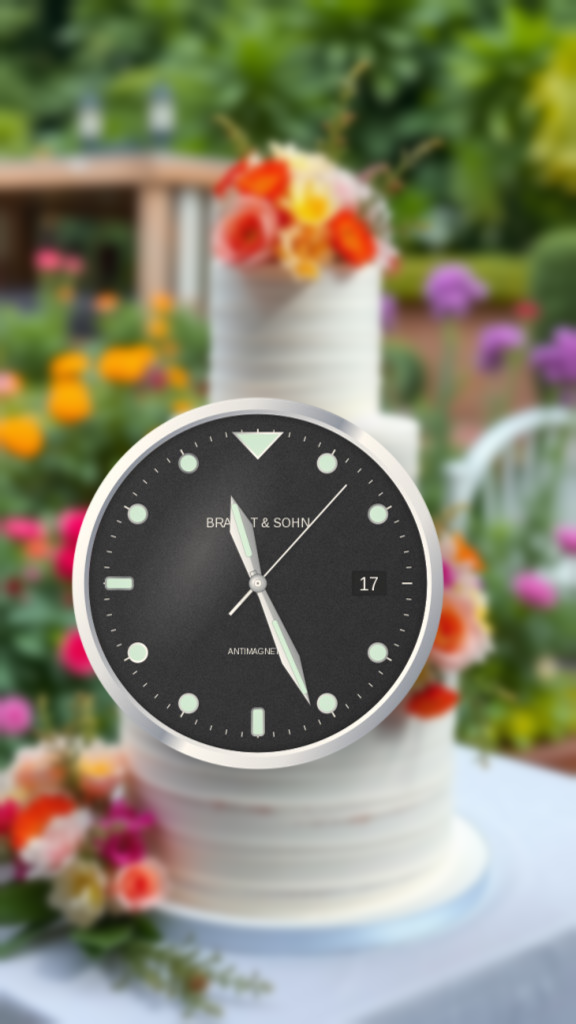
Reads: 11:26:07
